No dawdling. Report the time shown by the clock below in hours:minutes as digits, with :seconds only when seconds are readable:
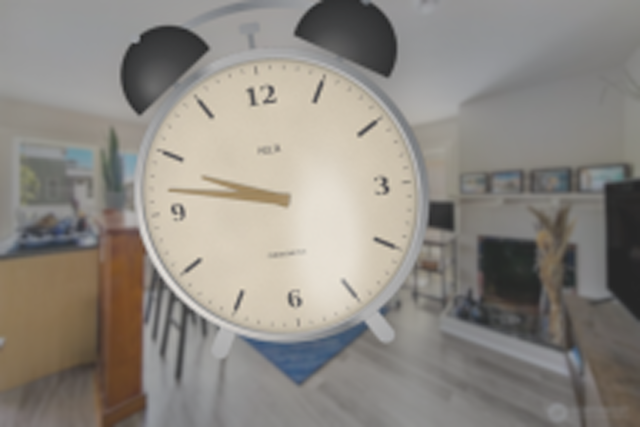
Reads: 9:47
